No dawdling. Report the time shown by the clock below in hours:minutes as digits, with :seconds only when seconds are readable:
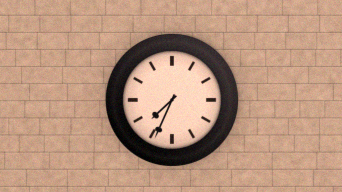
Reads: 7:34
